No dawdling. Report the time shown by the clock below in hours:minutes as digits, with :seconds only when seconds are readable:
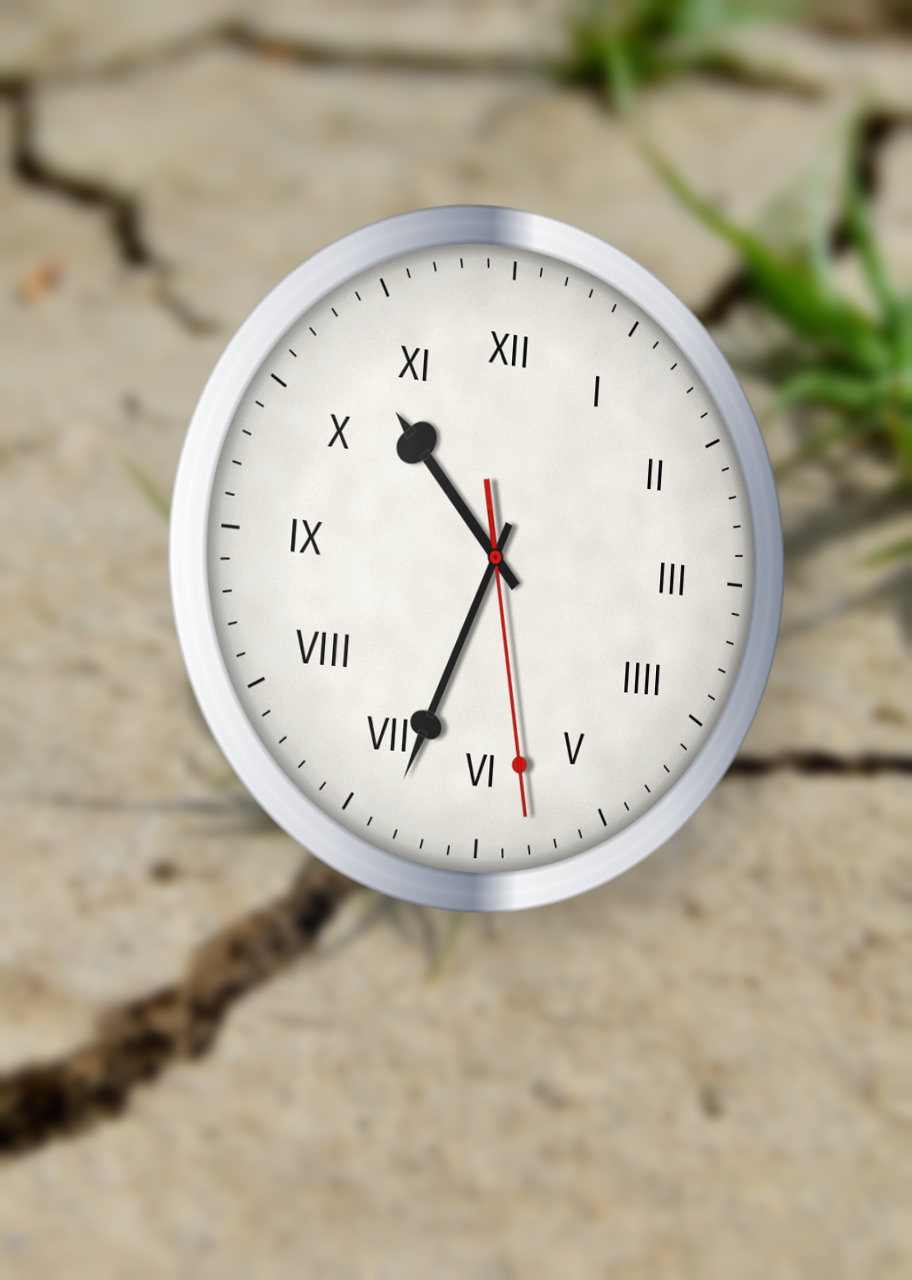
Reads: 10:33:28
